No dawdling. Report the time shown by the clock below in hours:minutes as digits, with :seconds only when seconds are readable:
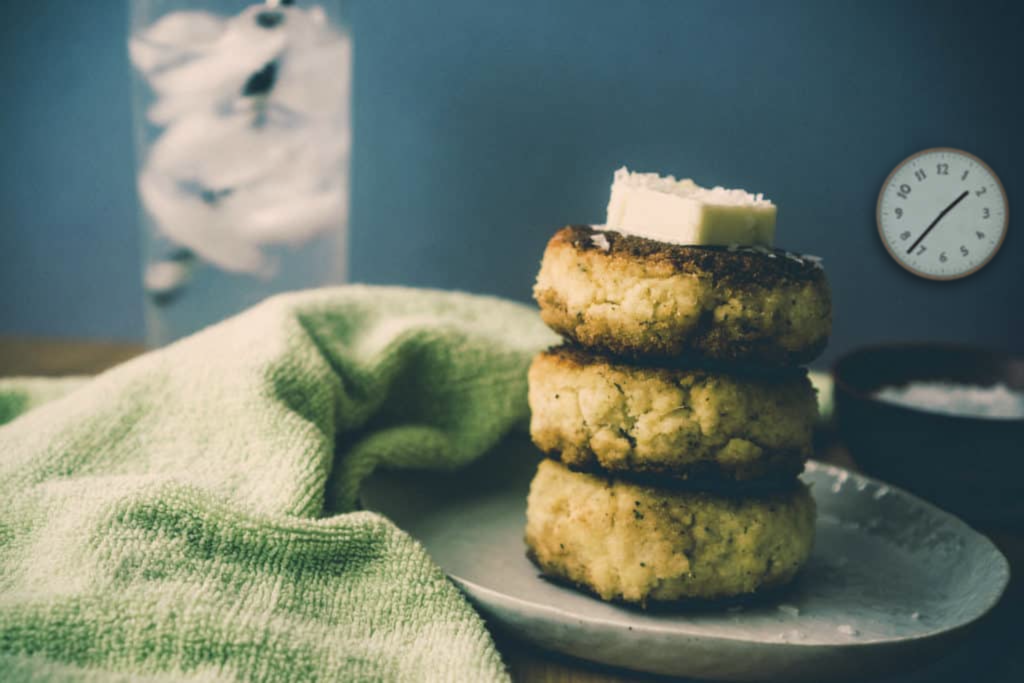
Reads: 1:37
